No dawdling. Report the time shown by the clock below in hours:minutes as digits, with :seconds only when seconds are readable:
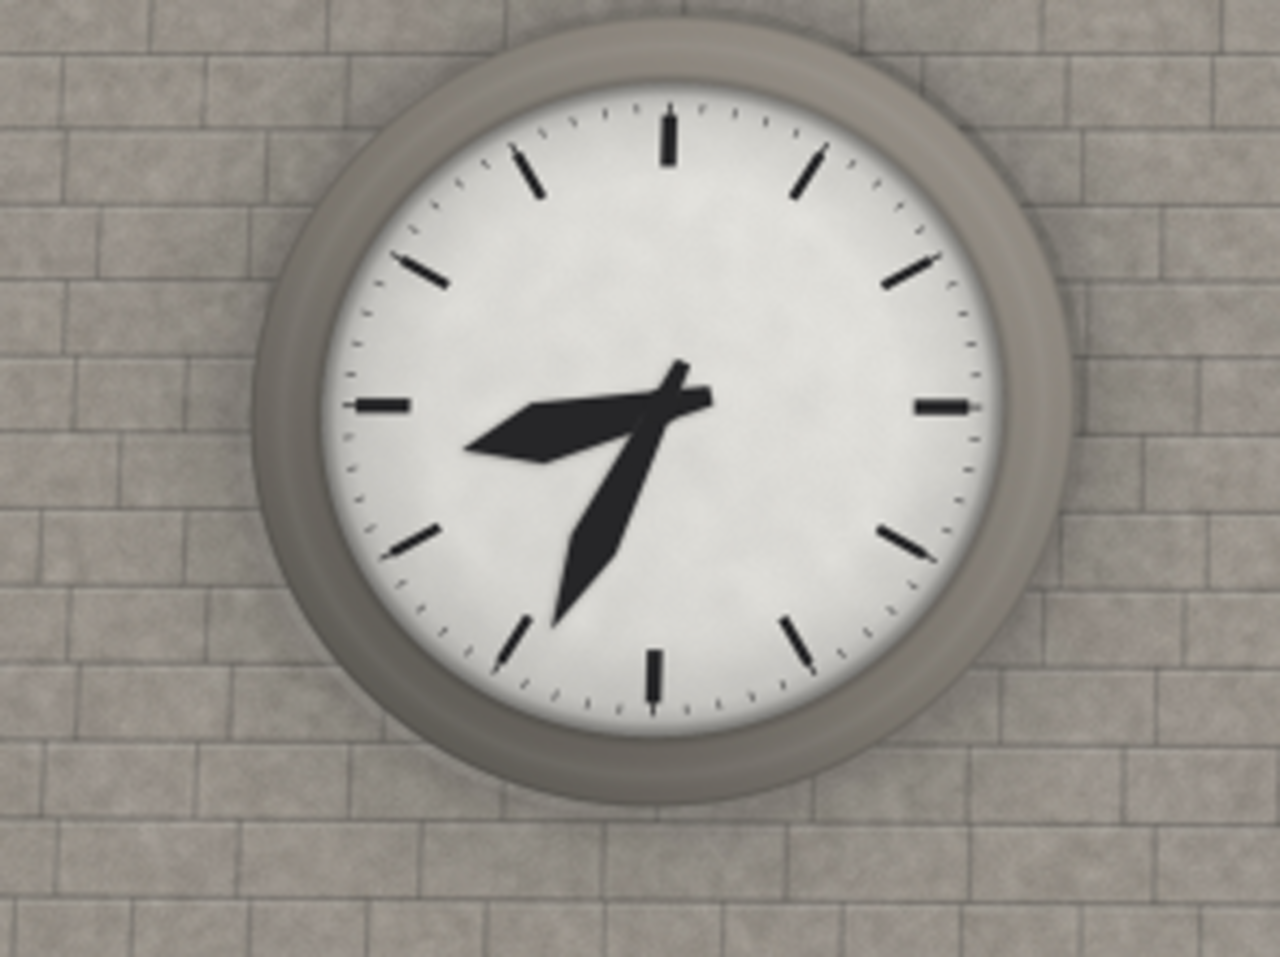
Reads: 8:34
